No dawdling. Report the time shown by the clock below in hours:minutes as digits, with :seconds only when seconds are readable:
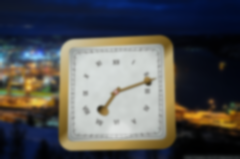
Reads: 7:12
